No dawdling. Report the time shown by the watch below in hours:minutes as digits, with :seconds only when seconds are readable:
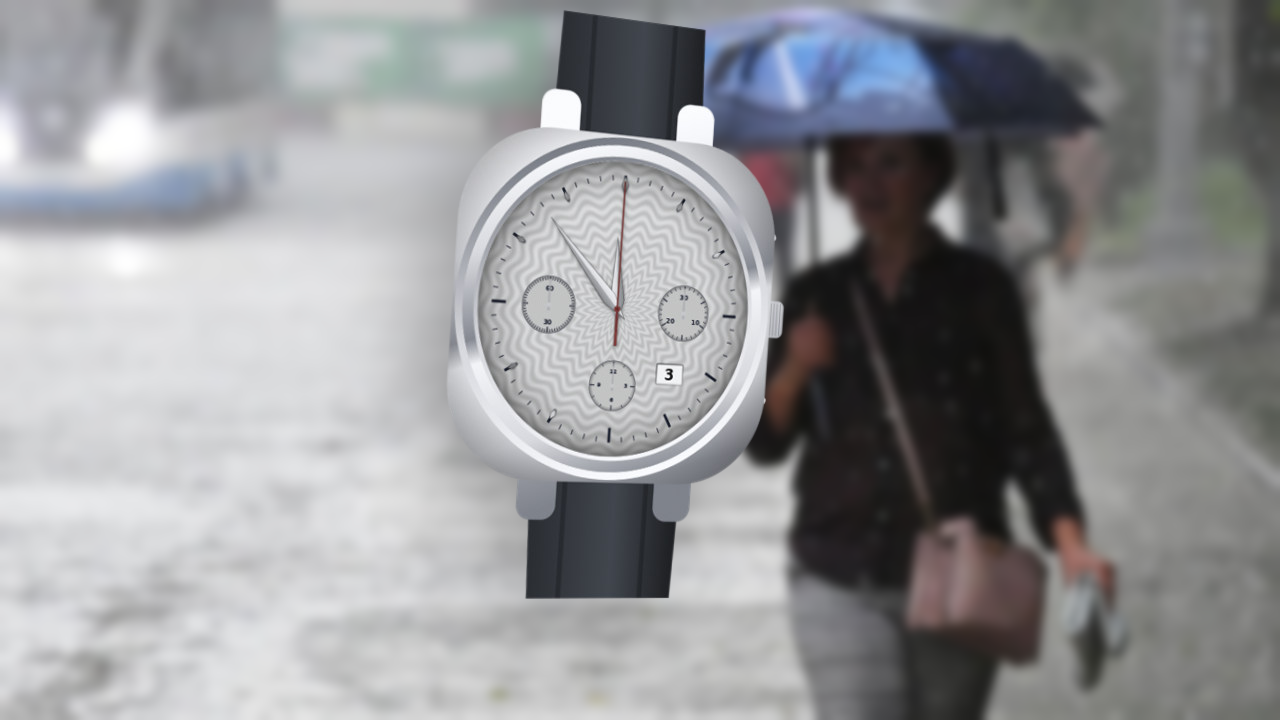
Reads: 11:53
